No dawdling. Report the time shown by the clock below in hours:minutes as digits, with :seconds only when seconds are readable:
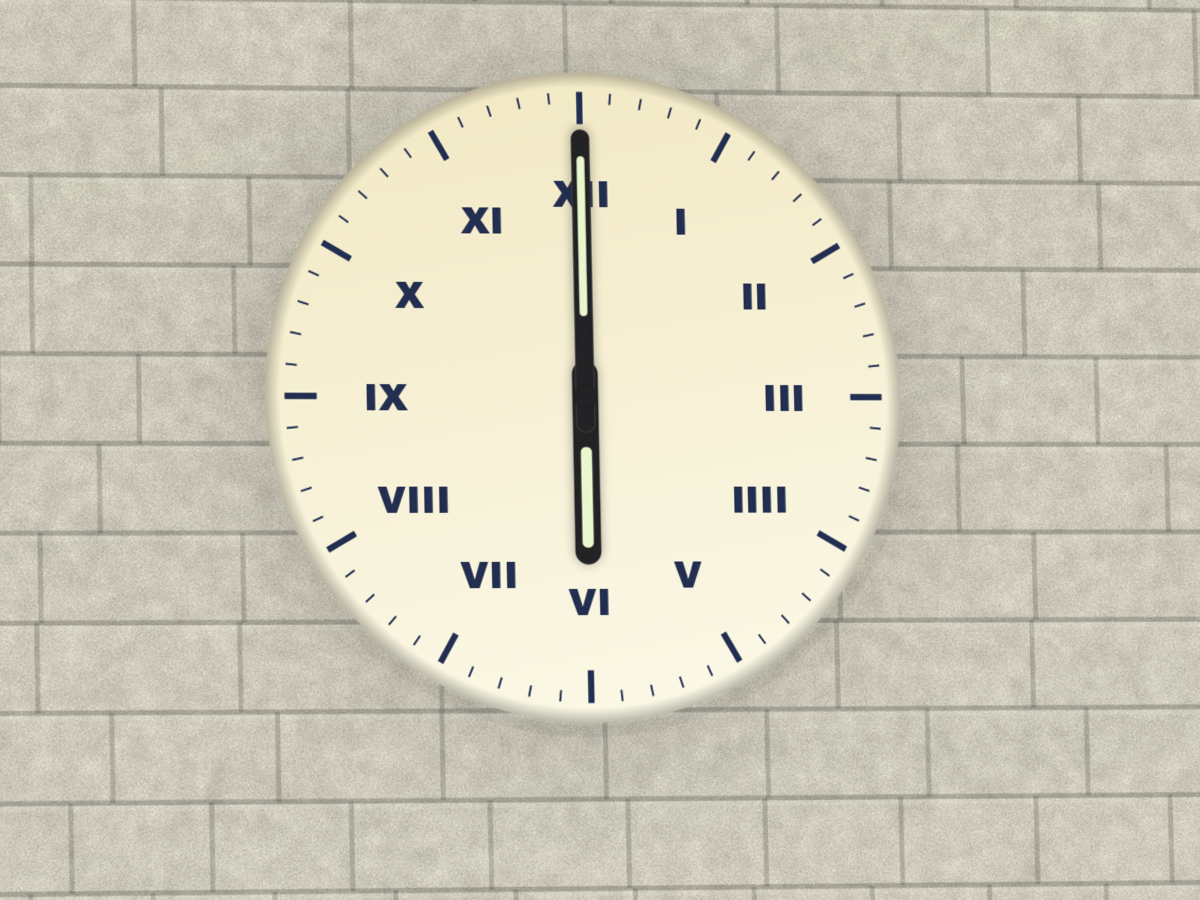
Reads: 6:00
